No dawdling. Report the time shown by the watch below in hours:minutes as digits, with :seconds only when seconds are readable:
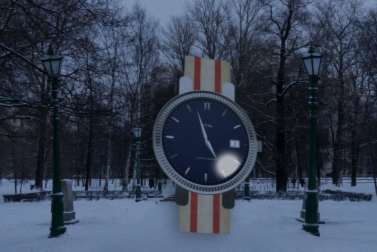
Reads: 4:57
